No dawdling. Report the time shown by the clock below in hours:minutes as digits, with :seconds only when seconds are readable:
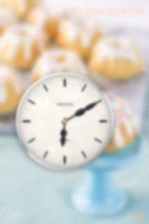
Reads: 6:10
